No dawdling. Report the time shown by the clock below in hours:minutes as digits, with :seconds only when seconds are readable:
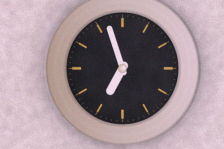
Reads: 6:57
